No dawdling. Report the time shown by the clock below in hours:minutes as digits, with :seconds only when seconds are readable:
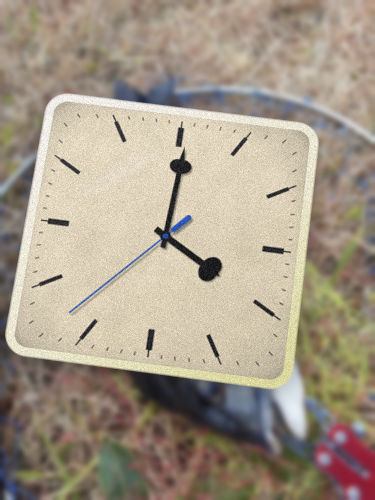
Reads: 4:00:37
